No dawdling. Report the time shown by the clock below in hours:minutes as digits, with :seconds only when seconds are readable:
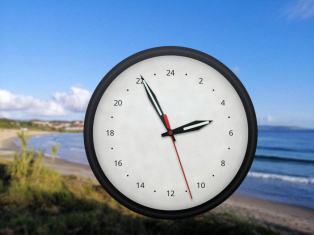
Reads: 4:55:27
